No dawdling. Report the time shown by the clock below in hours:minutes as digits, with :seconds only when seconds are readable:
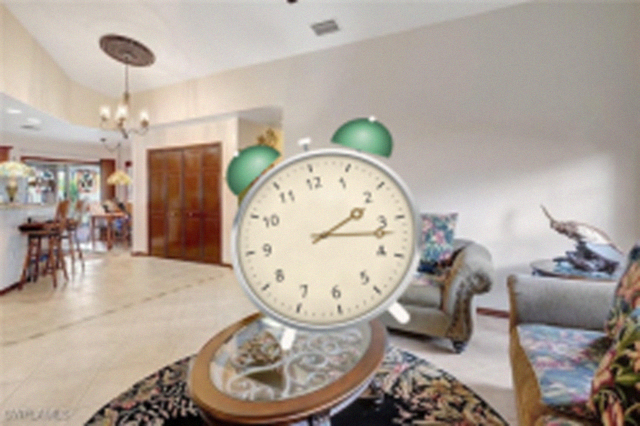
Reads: 2:17
